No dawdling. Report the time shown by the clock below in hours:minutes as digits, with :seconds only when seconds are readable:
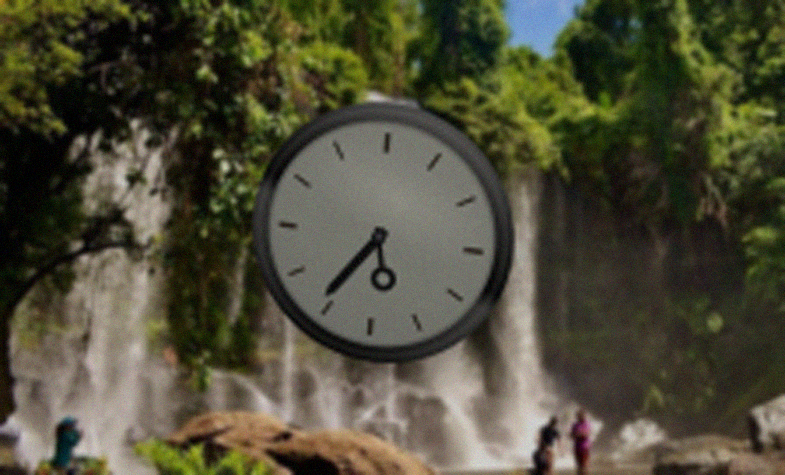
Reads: 5:36
